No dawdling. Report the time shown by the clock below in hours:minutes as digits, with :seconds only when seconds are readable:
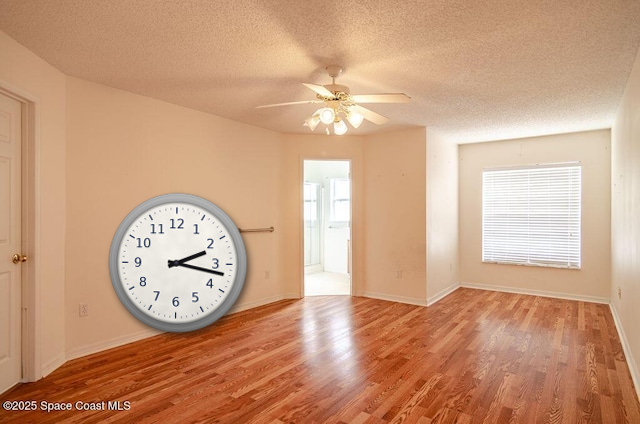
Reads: 2:17
